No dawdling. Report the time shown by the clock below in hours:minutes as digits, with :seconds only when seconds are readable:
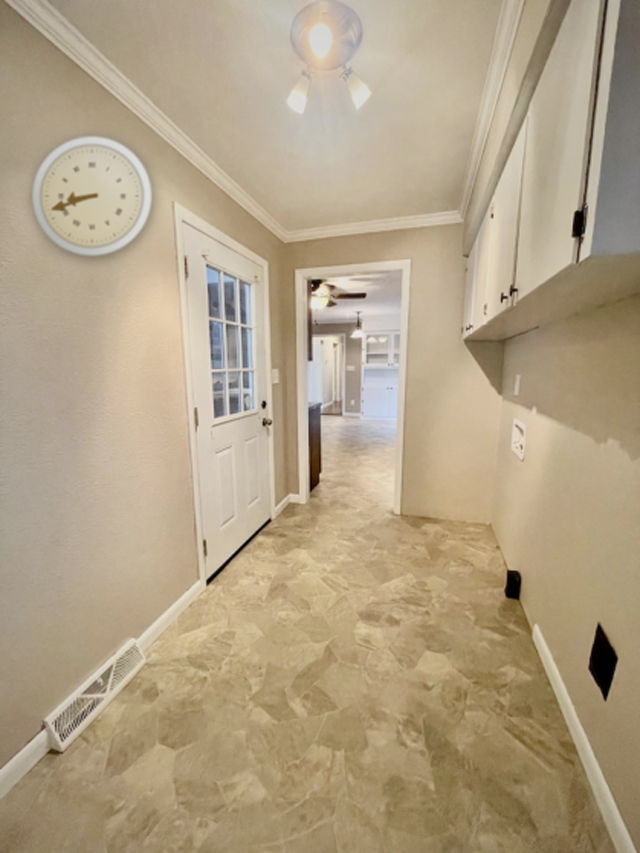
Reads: 8:42
